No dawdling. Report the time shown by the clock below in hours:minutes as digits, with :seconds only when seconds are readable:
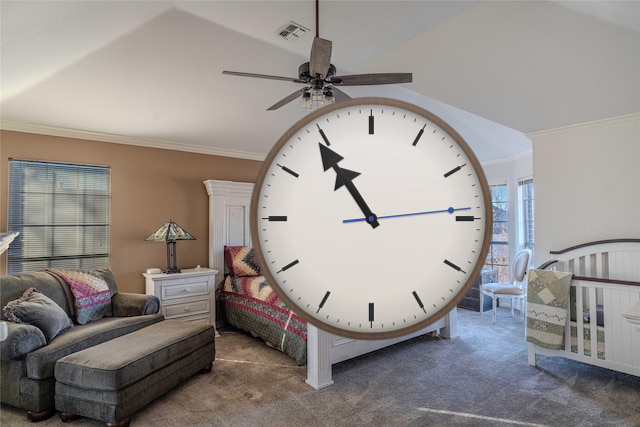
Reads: 10:54:14
